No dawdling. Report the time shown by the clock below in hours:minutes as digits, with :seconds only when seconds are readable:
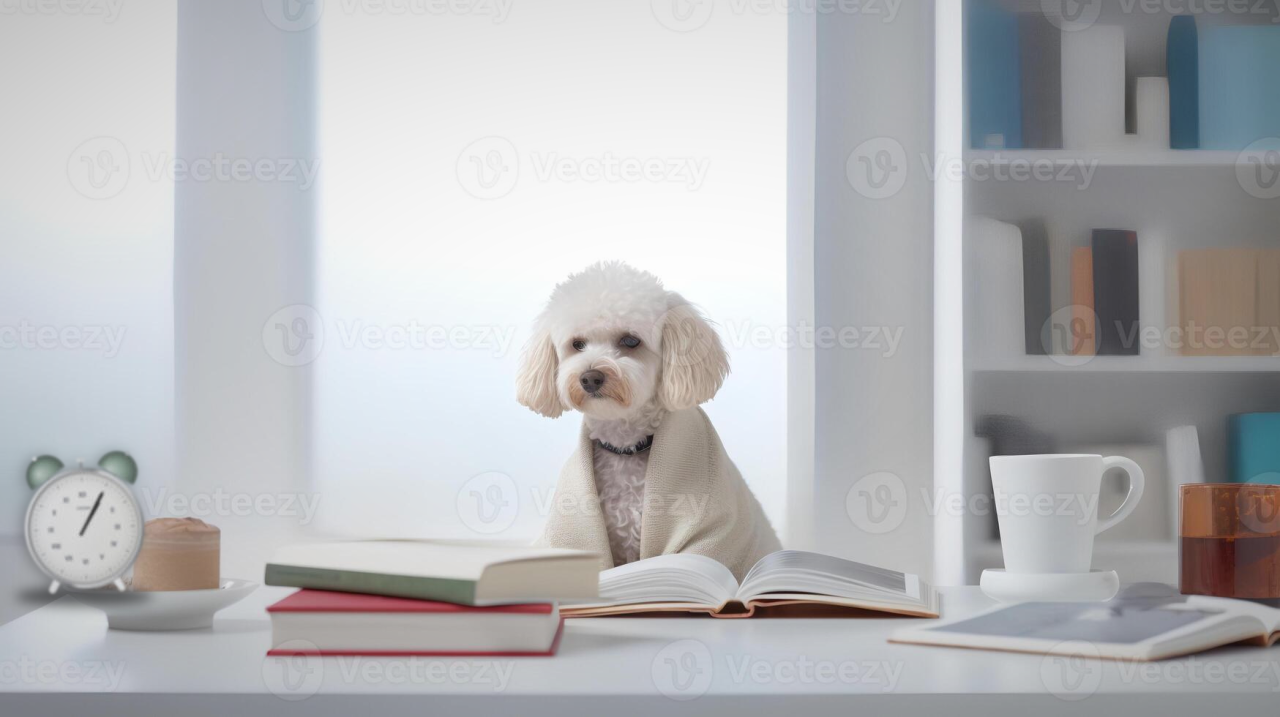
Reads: 1:05
